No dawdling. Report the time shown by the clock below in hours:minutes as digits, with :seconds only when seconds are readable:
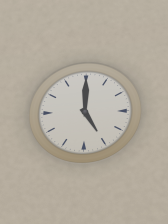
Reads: 5:00
